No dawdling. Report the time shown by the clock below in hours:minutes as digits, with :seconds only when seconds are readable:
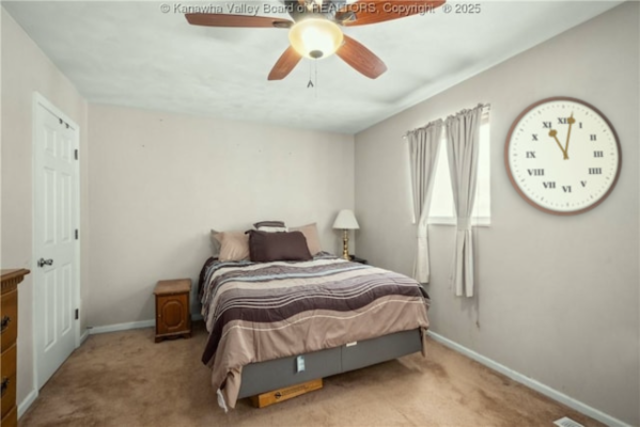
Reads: 11:02
